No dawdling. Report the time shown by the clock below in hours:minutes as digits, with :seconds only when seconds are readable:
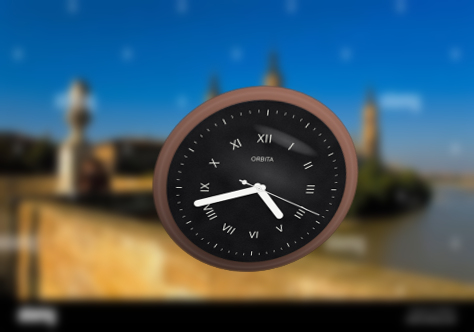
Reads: 4:42:19
